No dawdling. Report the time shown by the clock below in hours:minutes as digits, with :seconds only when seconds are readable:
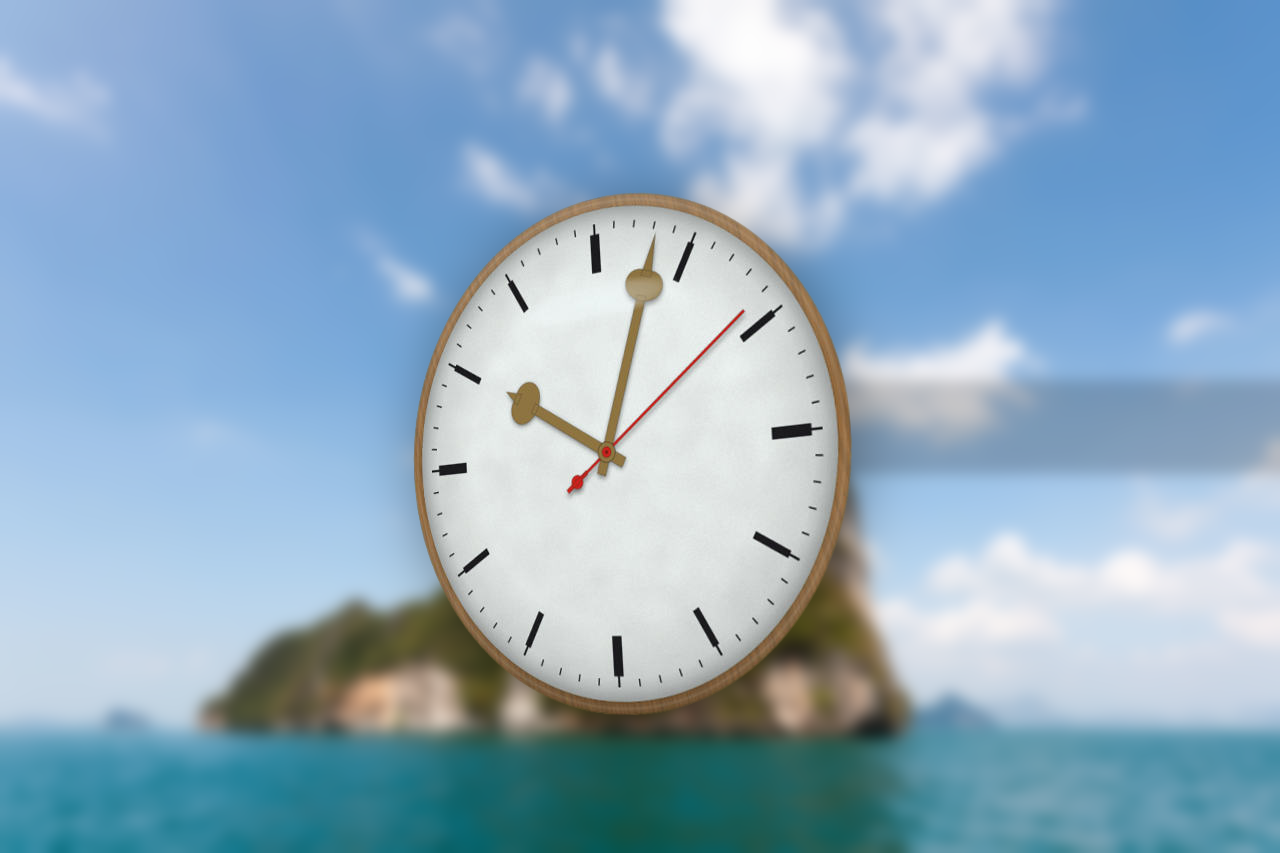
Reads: 10:03:09
